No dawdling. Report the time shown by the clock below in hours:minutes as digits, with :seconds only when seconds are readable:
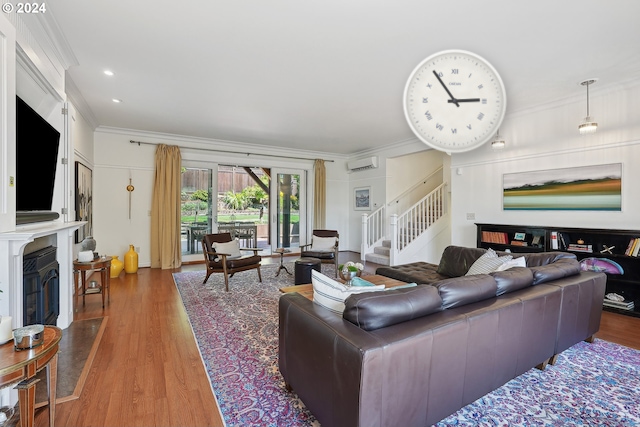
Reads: 2:54
